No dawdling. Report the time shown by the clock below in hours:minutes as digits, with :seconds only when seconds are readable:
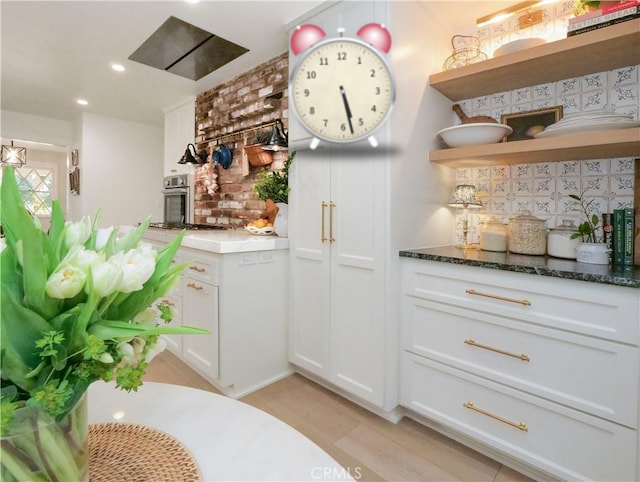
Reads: 5:28
